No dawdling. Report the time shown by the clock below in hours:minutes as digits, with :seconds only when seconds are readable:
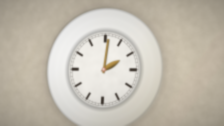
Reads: 2:01
